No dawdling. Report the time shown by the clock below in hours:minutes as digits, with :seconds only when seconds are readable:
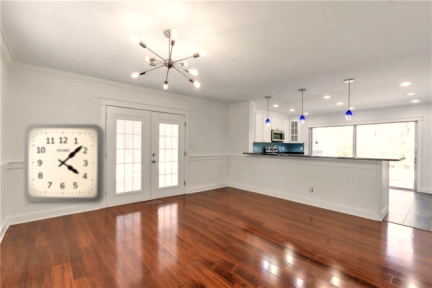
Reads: 4:08
